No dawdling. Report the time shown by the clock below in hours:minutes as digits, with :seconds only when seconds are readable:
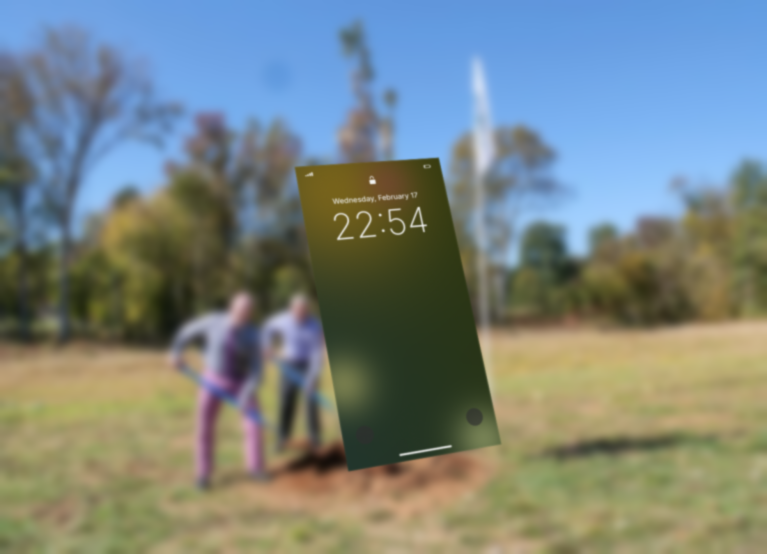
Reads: 22:54
